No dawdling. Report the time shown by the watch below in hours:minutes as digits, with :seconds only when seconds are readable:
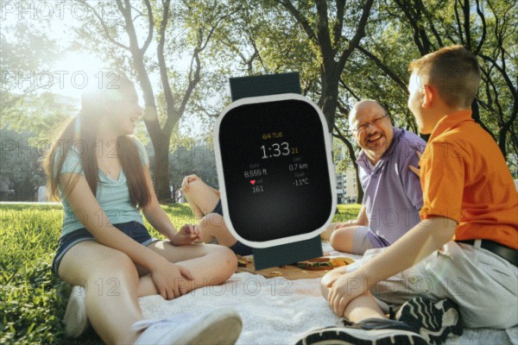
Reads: 1:33
